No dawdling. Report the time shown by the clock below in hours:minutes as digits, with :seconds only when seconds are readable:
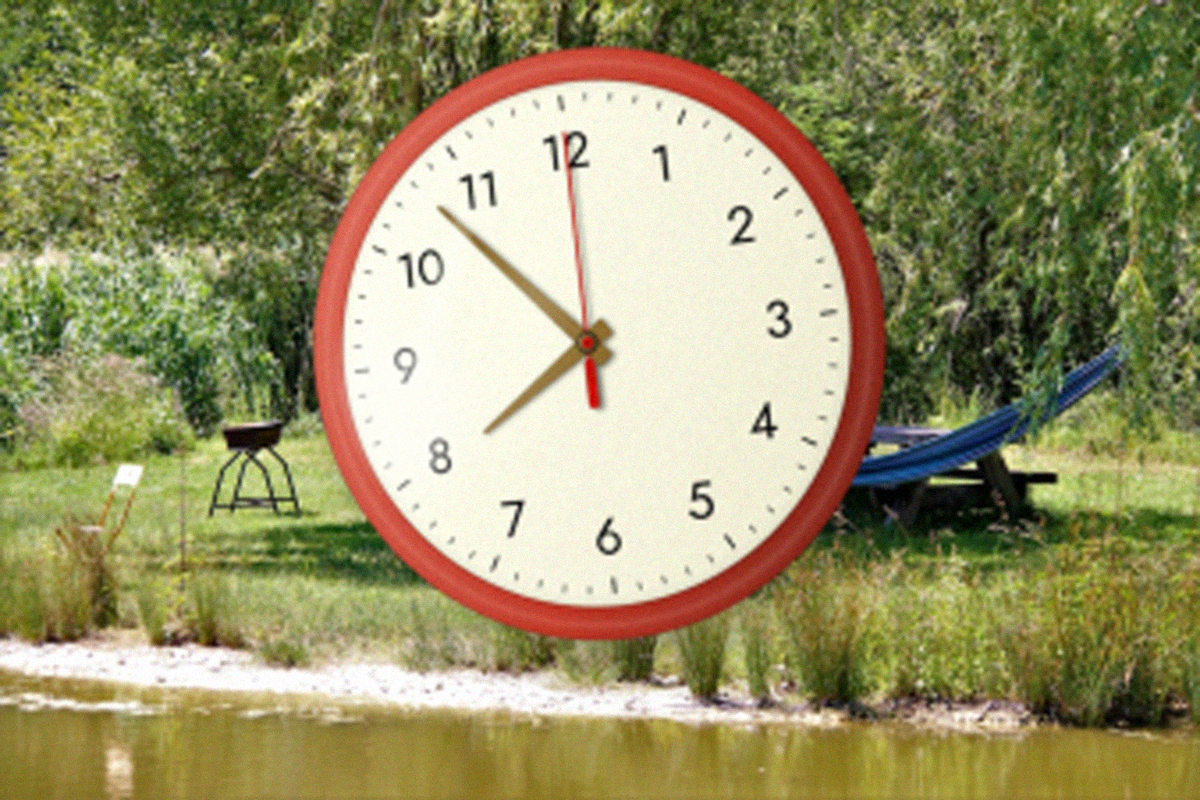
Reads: 7:53:00
